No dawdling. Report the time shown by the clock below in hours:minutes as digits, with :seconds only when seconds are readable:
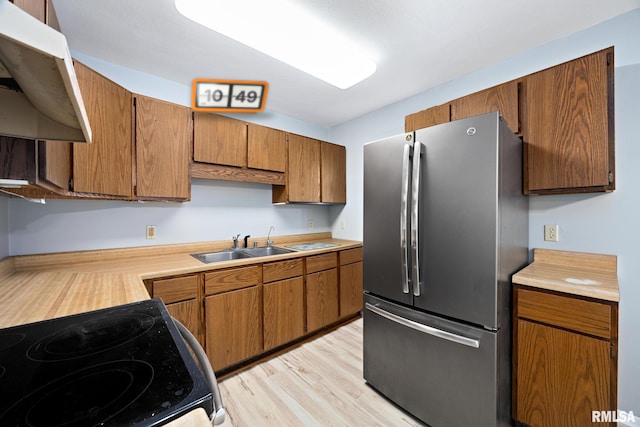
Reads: 10:49
